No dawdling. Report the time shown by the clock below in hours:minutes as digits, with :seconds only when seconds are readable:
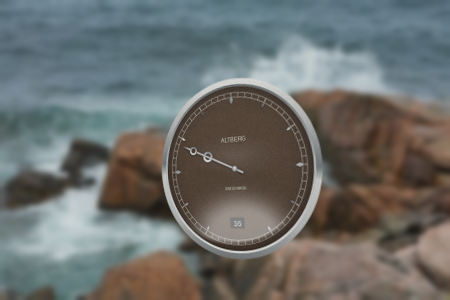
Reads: 9:49
